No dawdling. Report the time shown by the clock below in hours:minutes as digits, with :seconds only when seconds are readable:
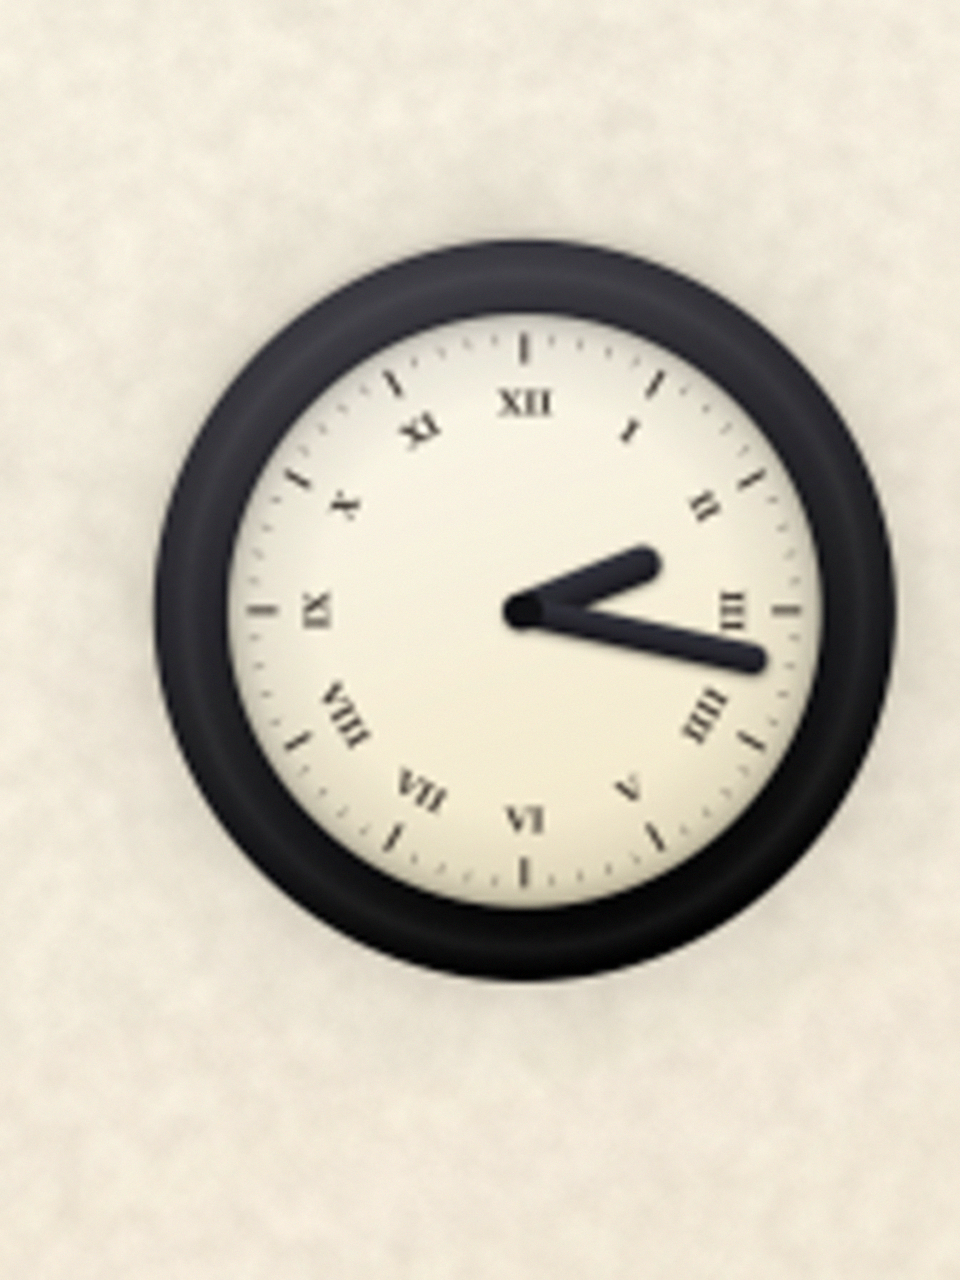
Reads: 2:17
